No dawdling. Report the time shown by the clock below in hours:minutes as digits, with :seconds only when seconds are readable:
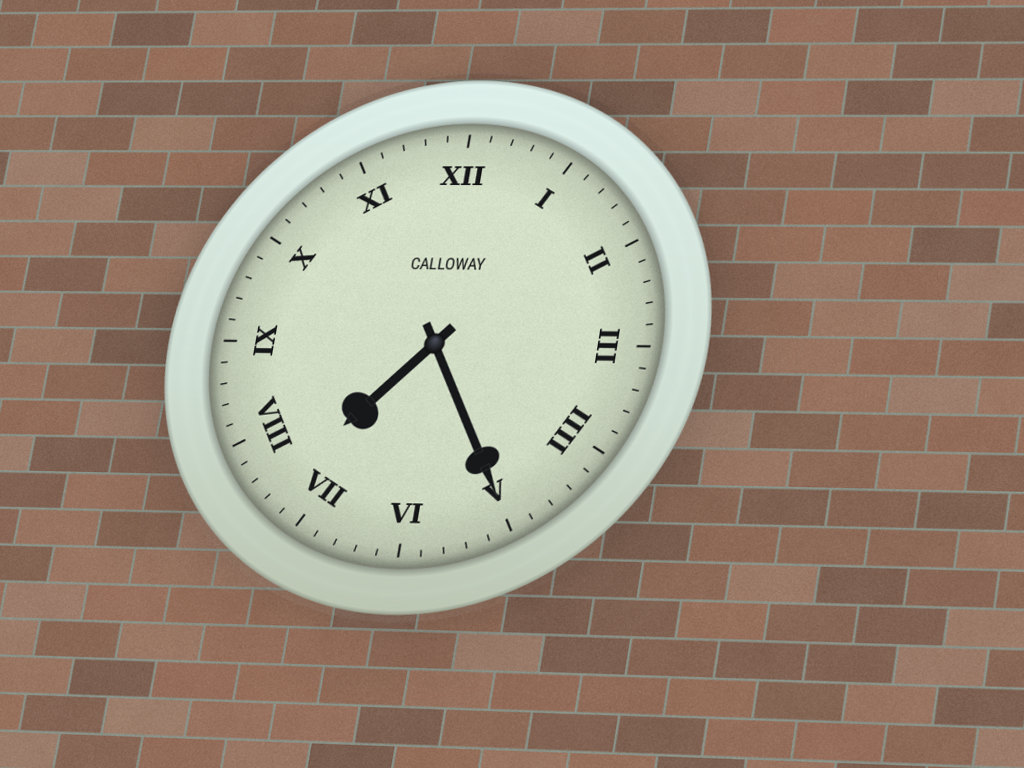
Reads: 7:25
